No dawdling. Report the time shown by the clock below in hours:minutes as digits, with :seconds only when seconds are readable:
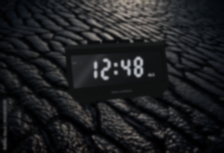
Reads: 12:48
